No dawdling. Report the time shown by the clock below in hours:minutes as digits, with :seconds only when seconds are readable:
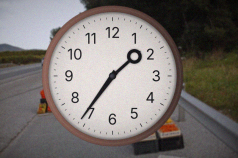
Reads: 1:36
